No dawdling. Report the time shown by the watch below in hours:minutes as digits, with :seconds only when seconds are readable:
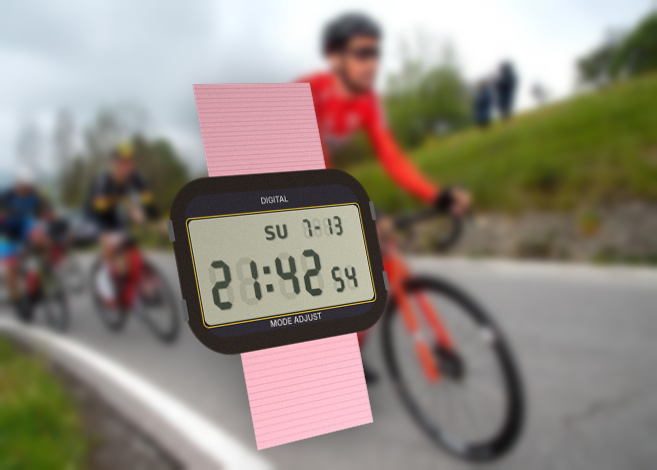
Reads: 21:42:54
